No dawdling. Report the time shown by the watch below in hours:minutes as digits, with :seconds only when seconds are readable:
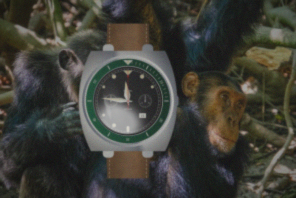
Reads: 11:46
